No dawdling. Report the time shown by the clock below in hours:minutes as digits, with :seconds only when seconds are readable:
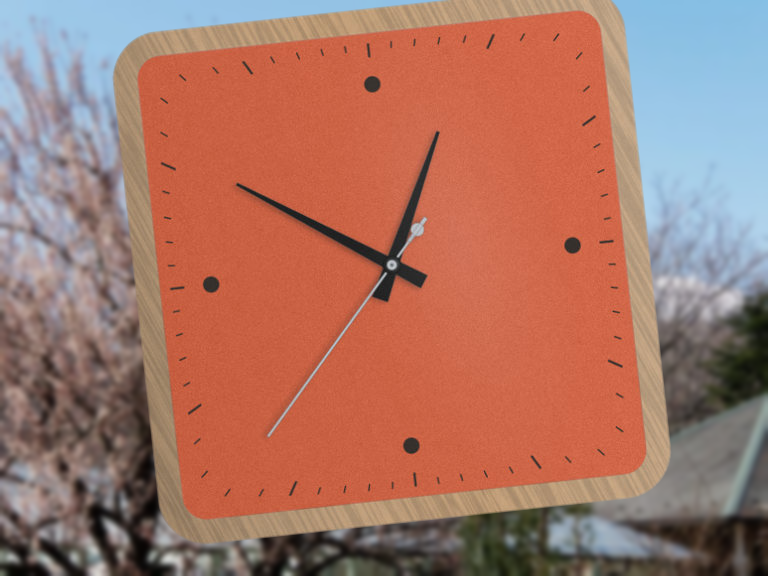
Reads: 12:50:37
